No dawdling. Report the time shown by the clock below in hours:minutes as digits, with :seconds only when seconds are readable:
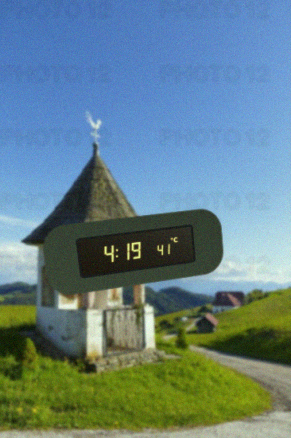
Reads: 4:19
